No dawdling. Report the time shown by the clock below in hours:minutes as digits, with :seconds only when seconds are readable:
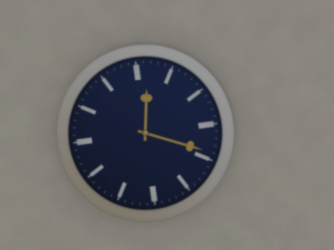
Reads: 12:19
